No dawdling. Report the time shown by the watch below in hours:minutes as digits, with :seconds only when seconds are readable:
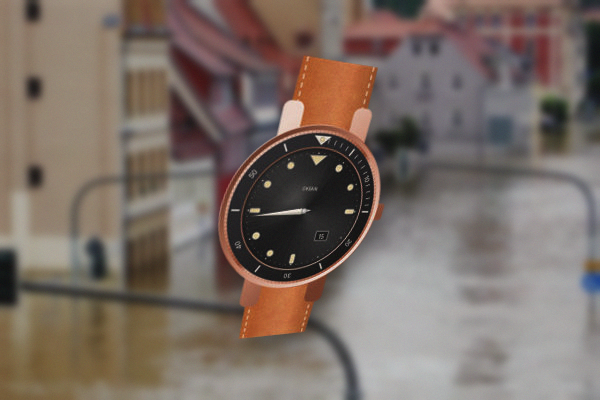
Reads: 8:44
